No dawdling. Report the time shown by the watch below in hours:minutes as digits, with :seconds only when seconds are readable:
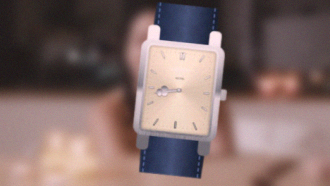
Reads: 8:43
